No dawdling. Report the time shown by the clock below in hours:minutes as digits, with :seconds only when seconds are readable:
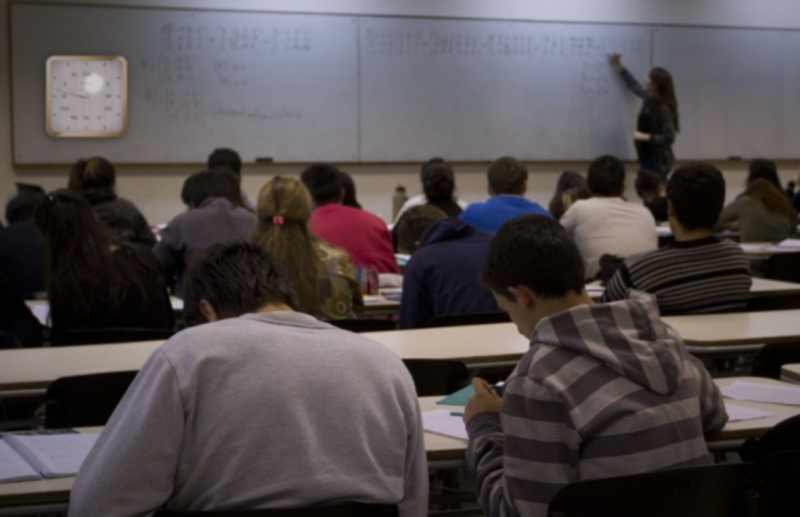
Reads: 9:47
